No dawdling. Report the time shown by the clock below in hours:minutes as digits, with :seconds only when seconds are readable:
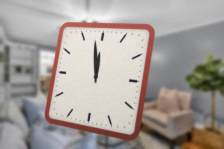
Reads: 11:58
